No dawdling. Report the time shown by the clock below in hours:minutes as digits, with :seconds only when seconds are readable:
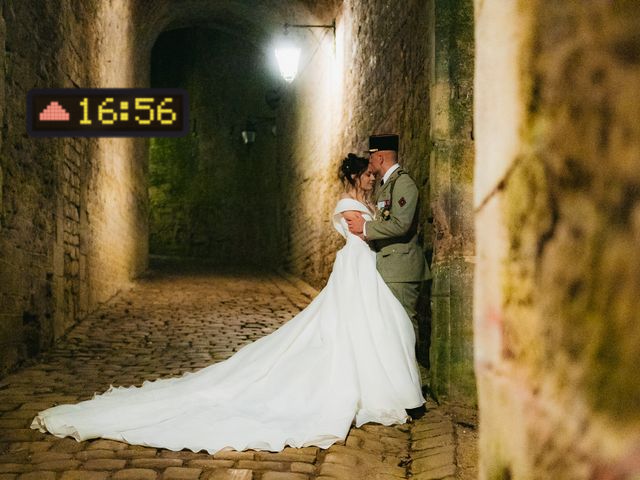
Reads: 16:56
